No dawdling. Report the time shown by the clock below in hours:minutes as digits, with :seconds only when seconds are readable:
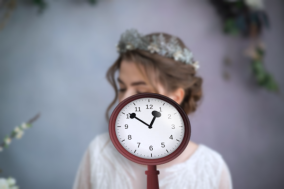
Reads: 12:51
